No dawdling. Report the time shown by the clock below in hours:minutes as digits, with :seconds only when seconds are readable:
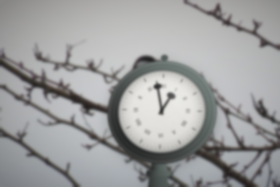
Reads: 12:58
